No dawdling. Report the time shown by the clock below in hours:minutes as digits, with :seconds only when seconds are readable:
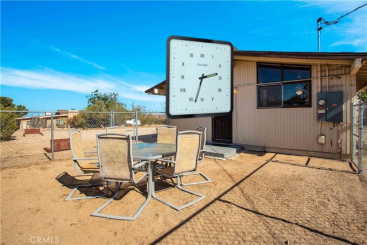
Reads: 2:33
